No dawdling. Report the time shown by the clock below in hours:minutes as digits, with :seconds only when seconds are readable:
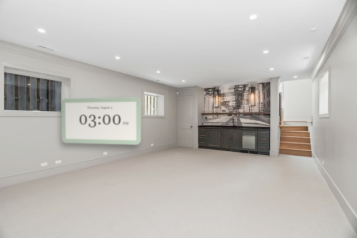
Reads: 3:00
